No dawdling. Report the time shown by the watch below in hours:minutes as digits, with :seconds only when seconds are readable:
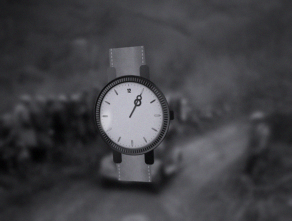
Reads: 1:05
